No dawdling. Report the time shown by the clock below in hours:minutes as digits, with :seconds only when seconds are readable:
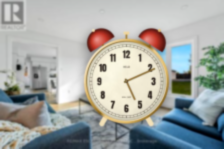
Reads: 5:11
